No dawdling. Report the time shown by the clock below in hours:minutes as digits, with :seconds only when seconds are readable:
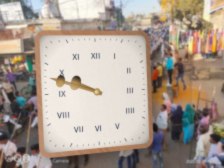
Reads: 9:48
